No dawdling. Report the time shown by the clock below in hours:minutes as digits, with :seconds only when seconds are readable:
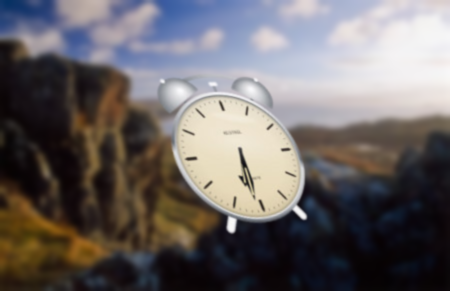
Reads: 6:31
